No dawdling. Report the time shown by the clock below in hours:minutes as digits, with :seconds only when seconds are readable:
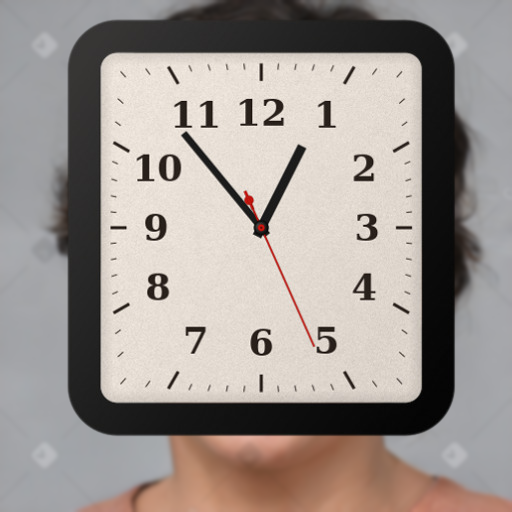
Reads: 12:53:26
